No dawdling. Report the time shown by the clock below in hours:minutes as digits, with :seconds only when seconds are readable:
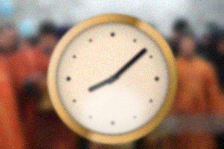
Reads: 8:08
